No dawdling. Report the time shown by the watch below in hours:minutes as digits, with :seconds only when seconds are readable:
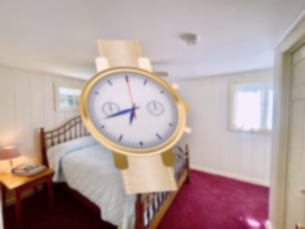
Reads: 6:42
